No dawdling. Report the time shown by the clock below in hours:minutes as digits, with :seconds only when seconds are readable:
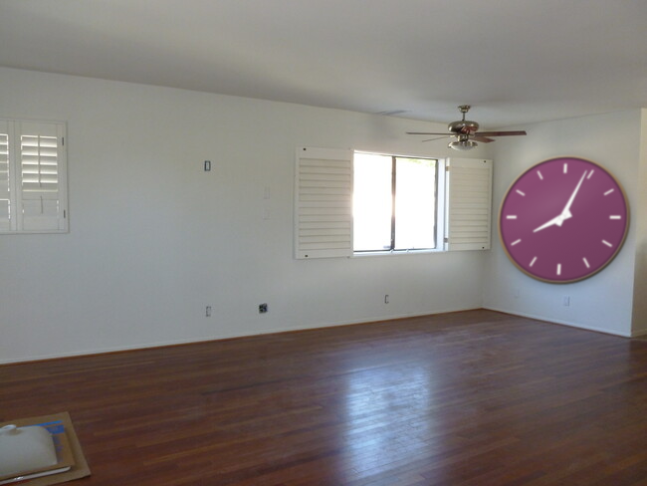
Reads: 8:04
